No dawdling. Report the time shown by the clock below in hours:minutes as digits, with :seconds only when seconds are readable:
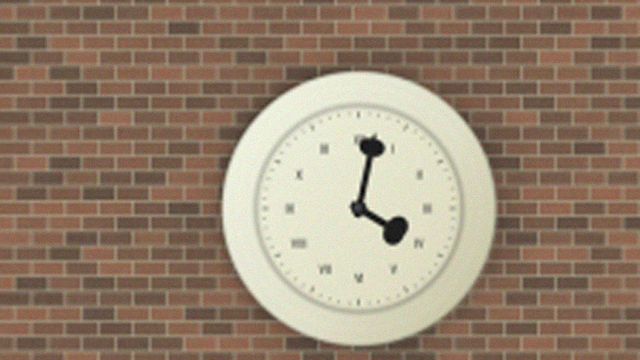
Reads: 4:02
